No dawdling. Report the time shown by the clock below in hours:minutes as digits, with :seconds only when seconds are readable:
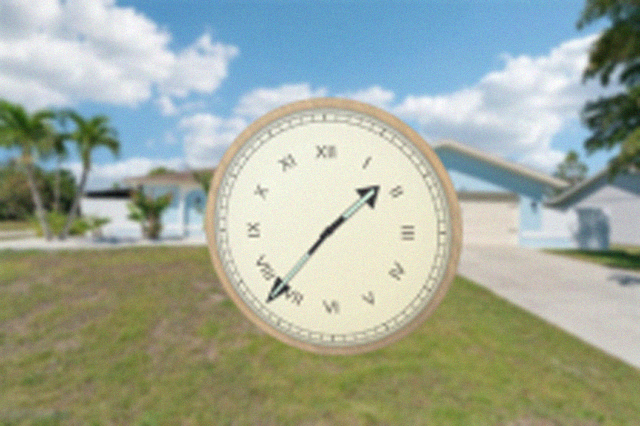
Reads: 1:37
